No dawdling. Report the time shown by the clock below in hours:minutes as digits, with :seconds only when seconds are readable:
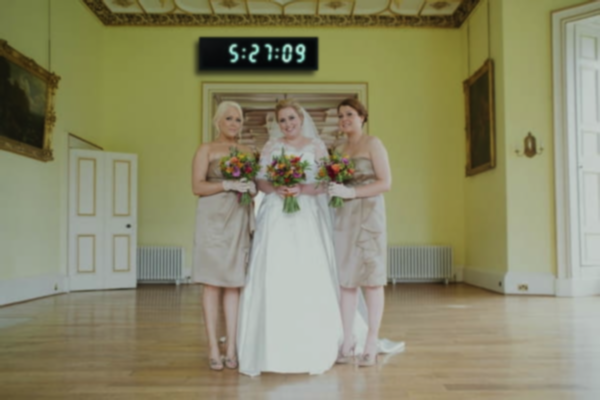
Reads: 5:27:09
